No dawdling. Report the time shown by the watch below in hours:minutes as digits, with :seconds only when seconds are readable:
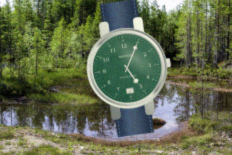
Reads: 5:05
